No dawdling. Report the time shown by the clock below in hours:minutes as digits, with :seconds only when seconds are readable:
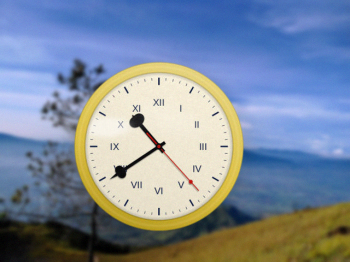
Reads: 10:39:23
